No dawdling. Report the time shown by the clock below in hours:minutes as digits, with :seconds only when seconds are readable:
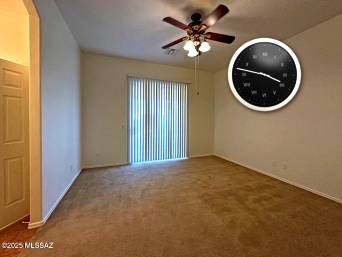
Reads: 3:47
